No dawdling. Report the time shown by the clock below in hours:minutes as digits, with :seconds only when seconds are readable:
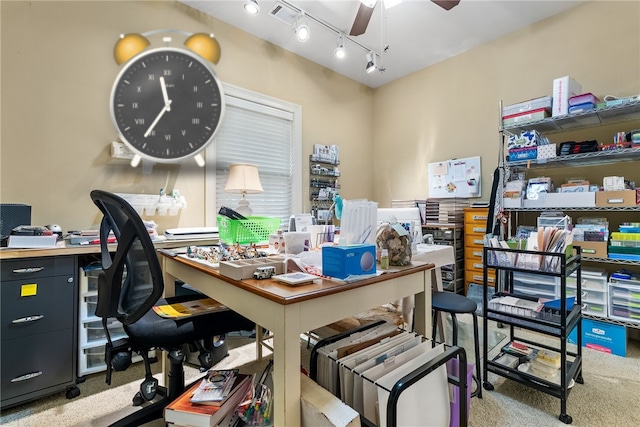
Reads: 11:36
